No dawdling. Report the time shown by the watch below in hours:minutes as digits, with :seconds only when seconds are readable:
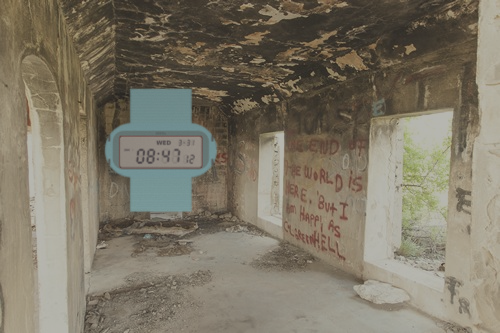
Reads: 8:47:12
